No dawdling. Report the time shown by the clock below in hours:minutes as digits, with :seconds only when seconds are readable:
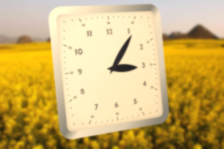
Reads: 3:06
